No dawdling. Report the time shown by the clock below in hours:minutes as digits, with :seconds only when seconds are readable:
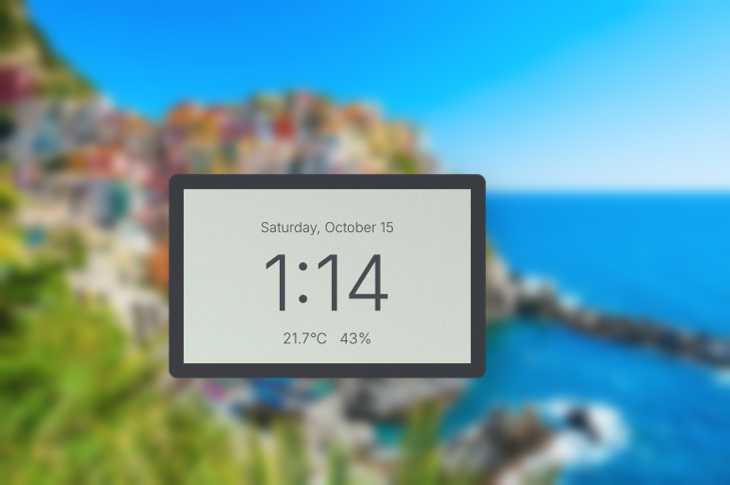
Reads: 1:14
